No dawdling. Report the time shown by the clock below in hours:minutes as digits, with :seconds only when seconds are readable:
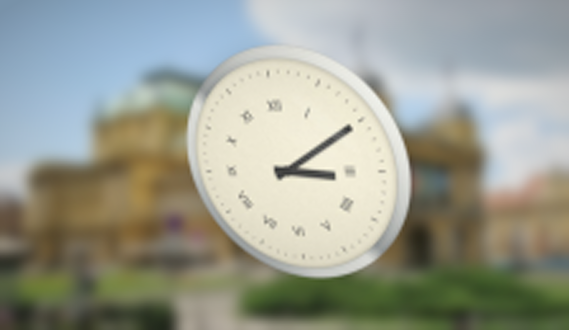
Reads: 3:10
